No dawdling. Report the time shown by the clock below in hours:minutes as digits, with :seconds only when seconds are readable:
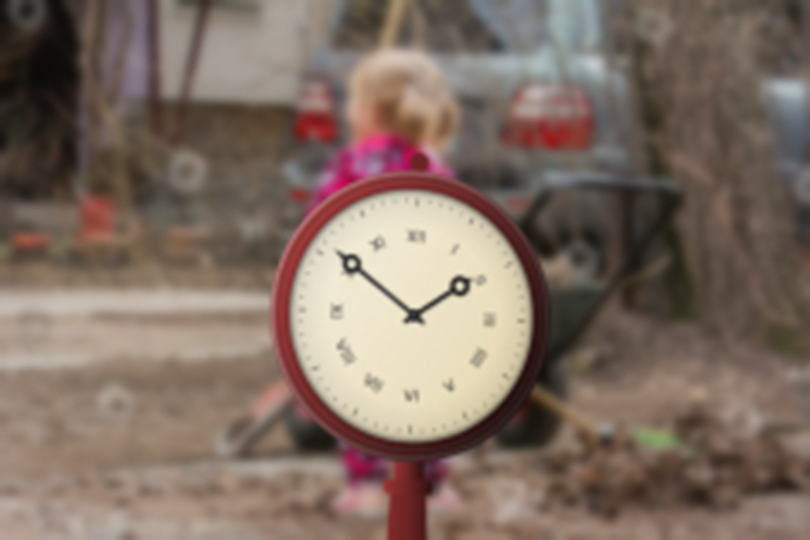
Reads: 1:51
